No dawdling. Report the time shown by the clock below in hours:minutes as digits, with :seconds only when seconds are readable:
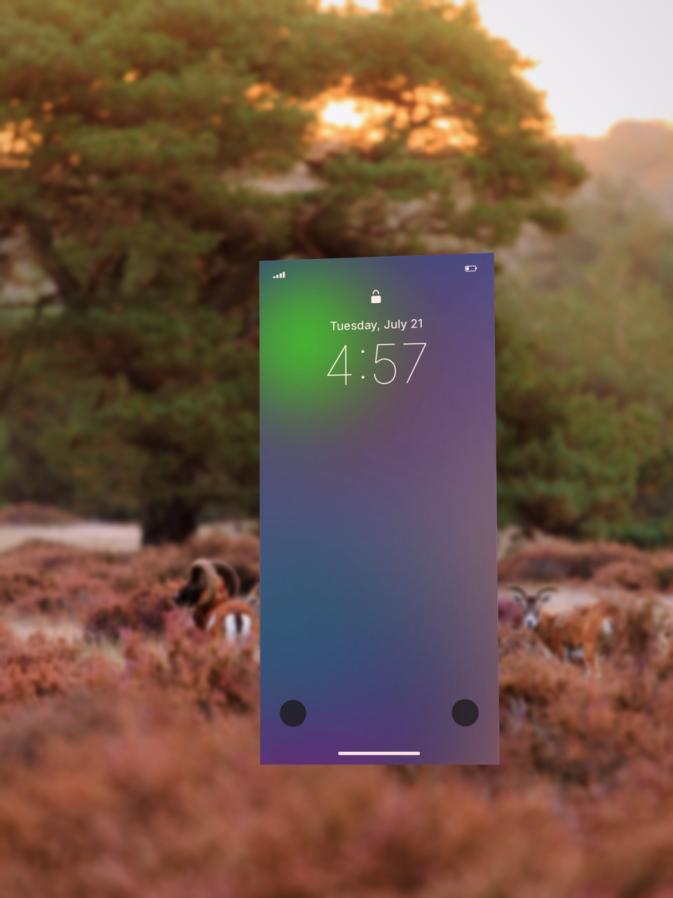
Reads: 4:57
